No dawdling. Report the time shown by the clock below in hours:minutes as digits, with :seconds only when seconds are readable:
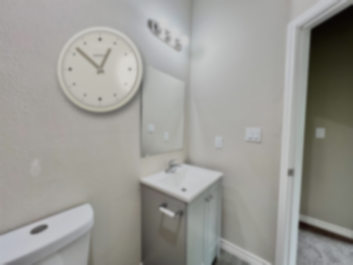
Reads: 12:52
